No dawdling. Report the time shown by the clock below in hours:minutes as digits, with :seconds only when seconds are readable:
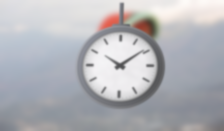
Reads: 10:09
